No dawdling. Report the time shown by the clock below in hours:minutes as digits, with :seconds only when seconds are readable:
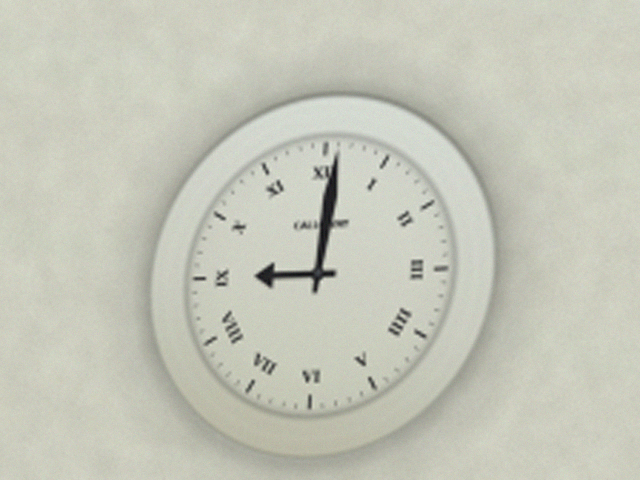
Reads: 9:01
